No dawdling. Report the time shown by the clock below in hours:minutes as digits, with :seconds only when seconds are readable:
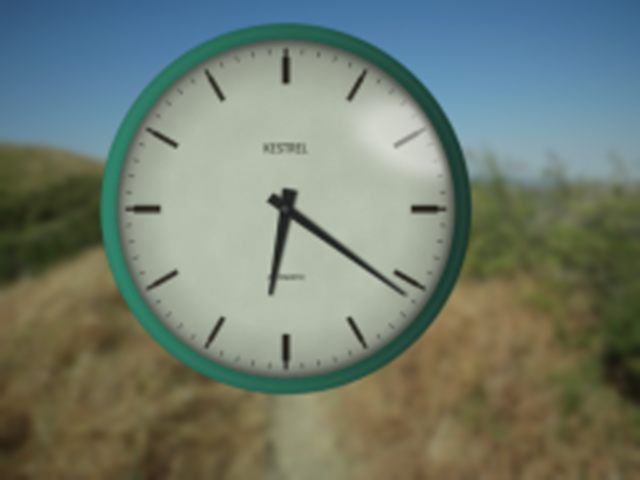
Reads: 6:21
